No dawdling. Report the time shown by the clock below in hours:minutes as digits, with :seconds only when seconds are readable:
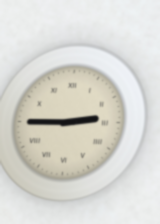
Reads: 2:45
